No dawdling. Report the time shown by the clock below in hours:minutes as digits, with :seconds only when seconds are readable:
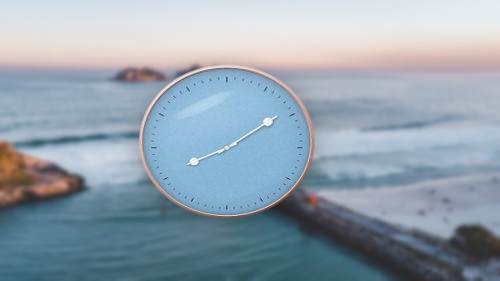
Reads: 8:09
